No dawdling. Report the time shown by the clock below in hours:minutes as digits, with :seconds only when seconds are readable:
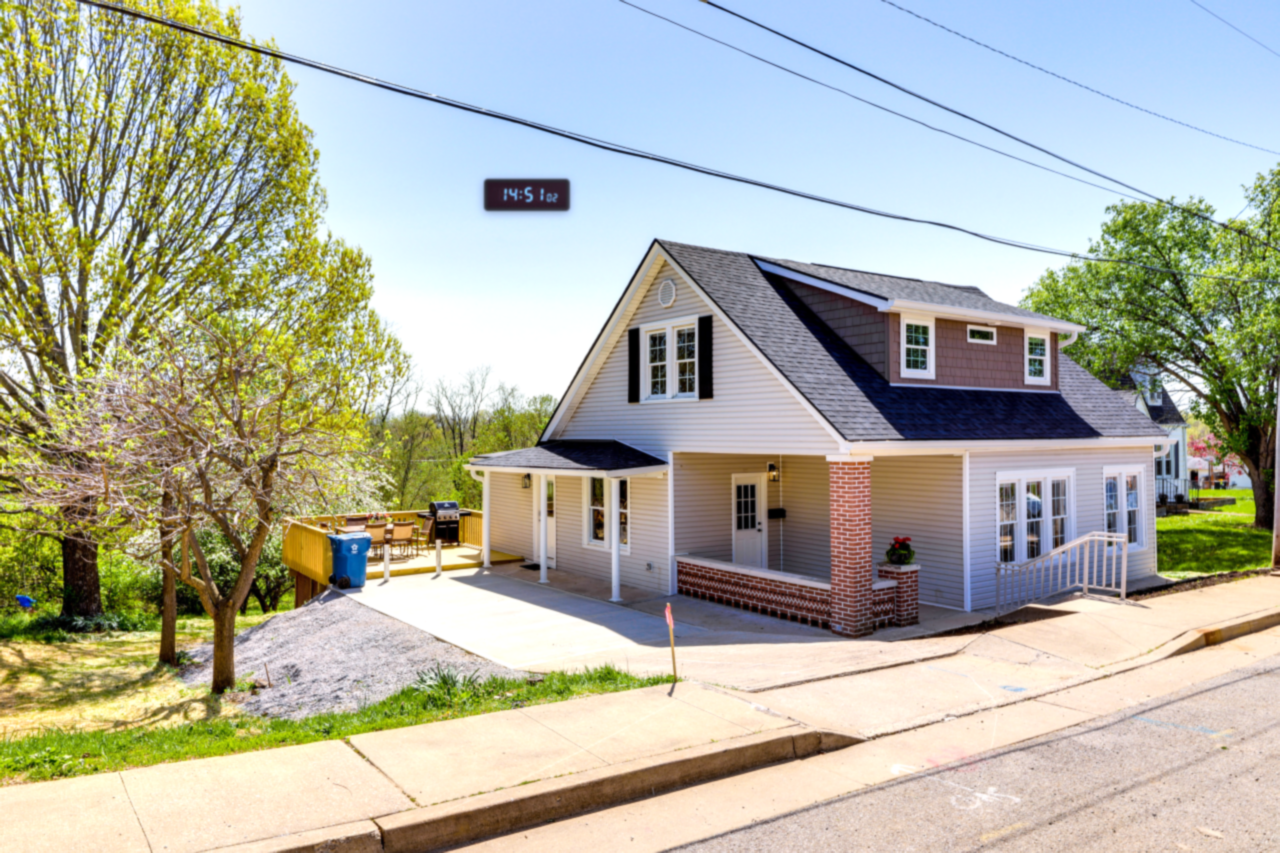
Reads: 14:51
